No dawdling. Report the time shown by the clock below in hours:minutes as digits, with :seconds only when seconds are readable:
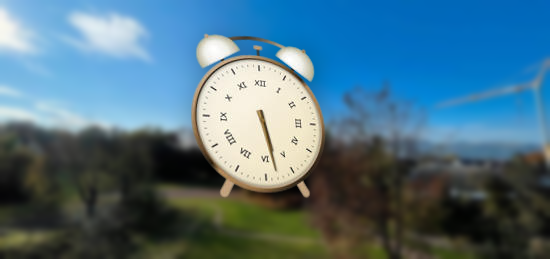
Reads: 5:28
